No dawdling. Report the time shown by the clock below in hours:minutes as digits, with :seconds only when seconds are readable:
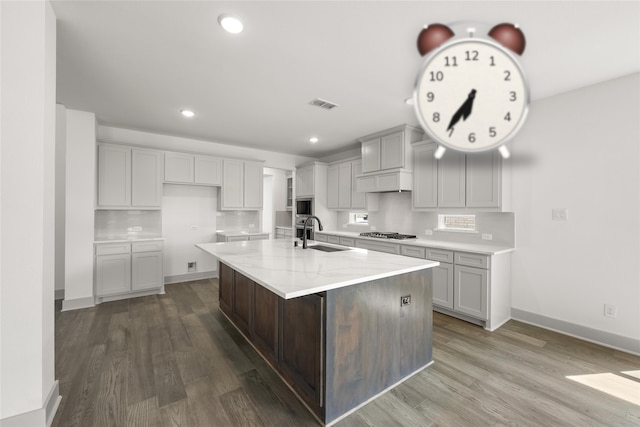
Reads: 6:36
